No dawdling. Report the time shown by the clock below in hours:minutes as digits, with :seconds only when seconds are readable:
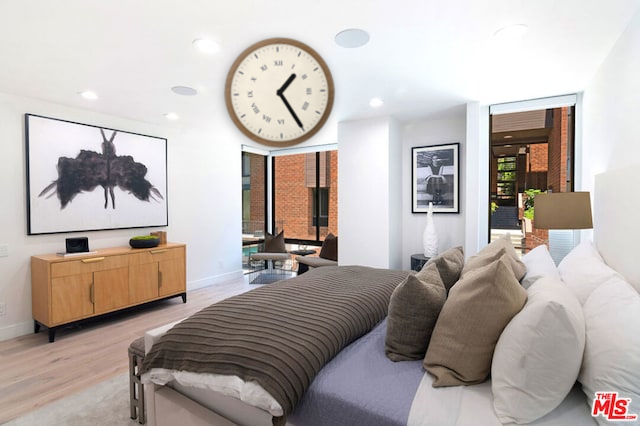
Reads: 1:25
